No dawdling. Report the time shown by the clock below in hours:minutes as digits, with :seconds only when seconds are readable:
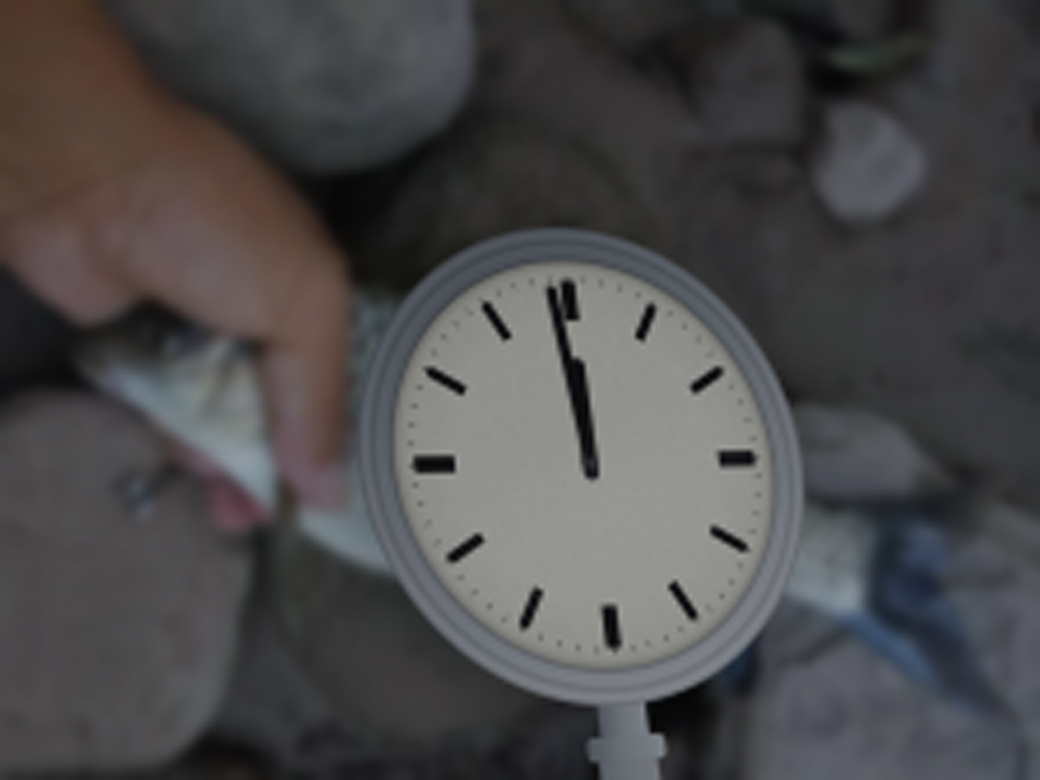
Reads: 11:59
